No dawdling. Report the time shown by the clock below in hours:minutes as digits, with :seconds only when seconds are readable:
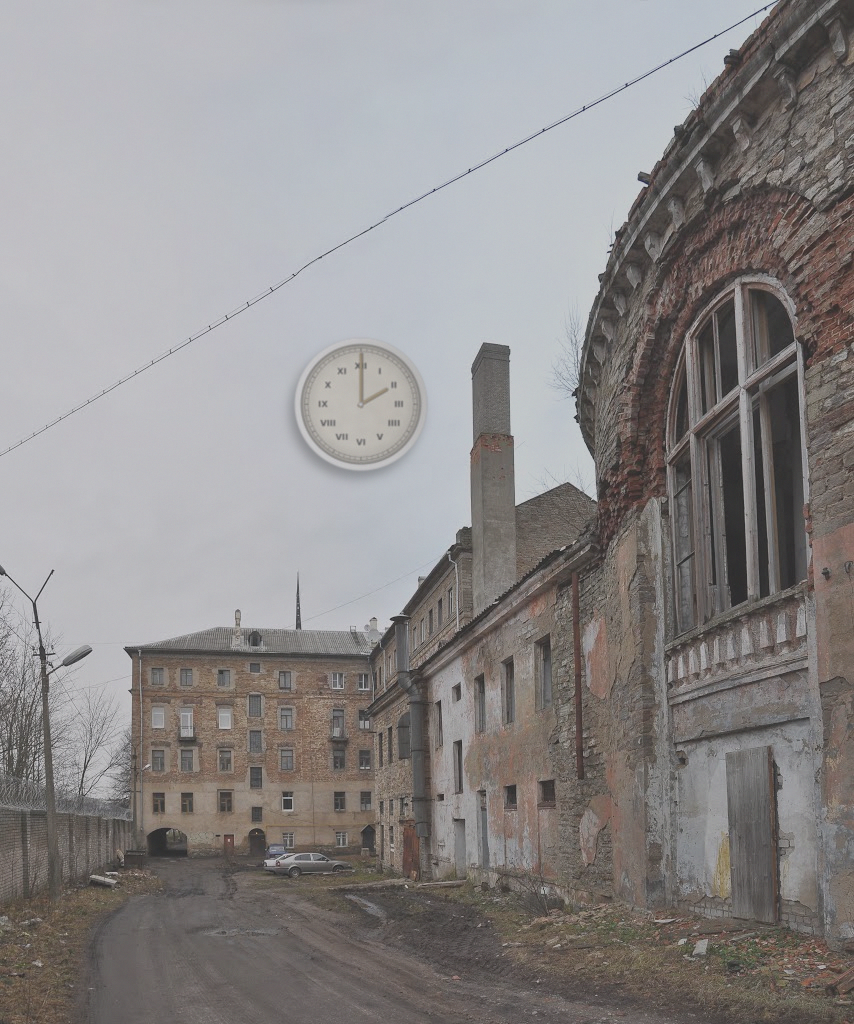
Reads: 2:00
